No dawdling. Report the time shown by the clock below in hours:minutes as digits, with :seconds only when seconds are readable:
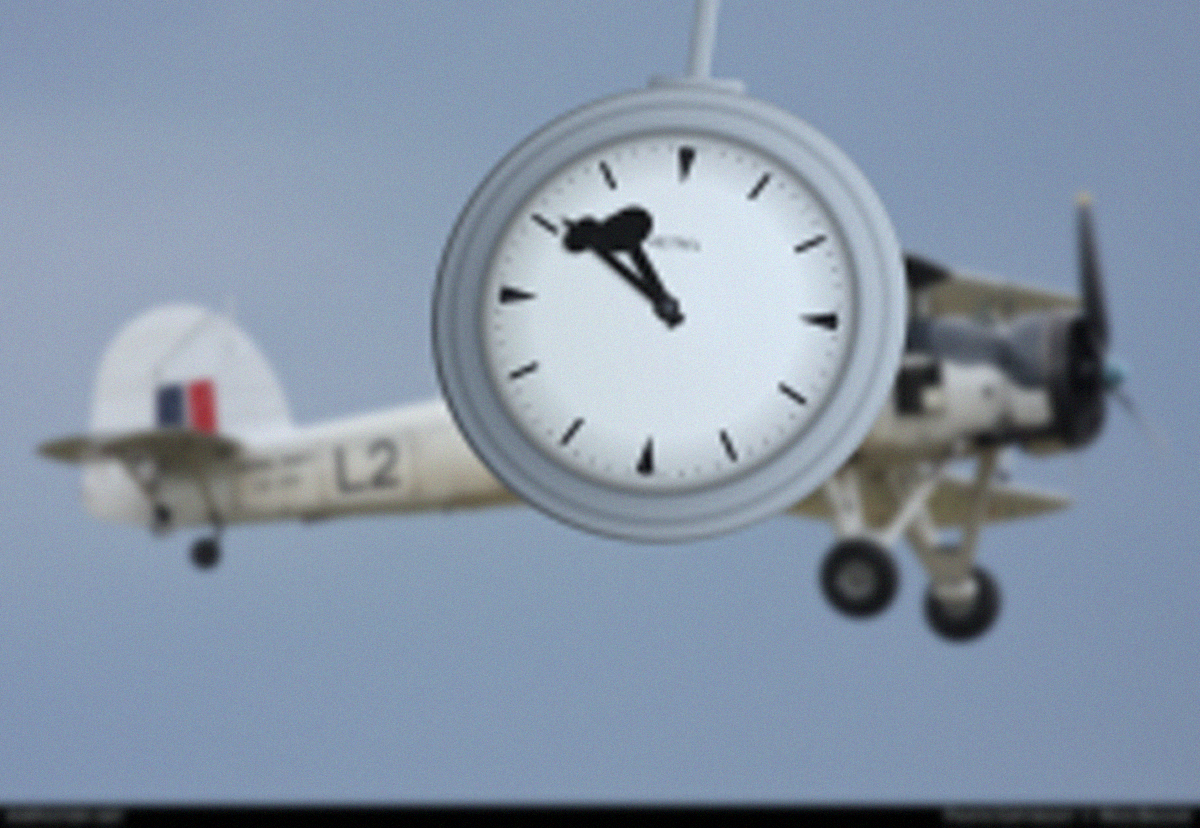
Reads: 10:51
